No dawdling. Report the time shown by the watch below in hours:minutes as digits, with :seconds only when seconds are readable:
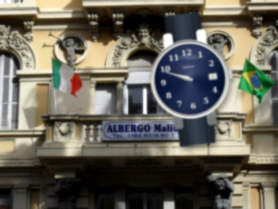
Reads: 9:49
